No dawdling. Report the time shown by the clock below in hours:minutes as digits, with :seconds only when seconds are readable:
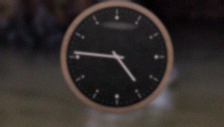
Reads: 4:46
